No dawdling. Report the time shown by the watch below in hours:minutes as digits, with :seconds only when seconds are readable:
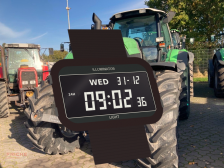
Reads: 9:02:36
